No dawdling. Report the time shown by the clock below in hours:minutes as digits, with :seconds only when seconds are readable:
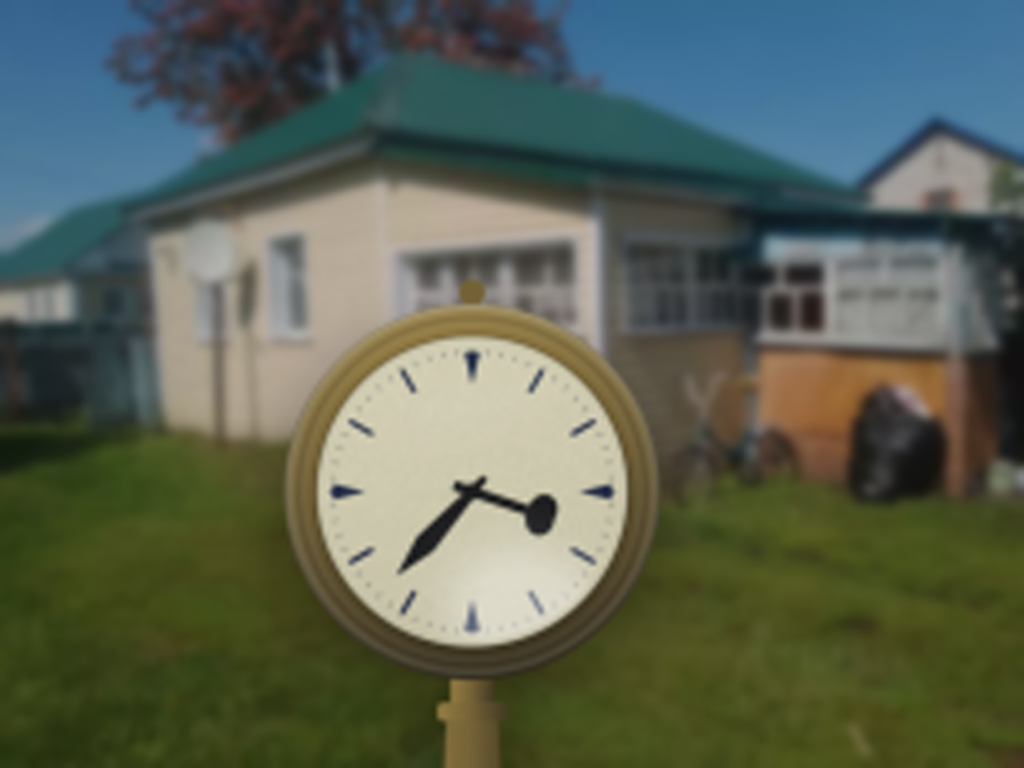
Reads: 3:37
